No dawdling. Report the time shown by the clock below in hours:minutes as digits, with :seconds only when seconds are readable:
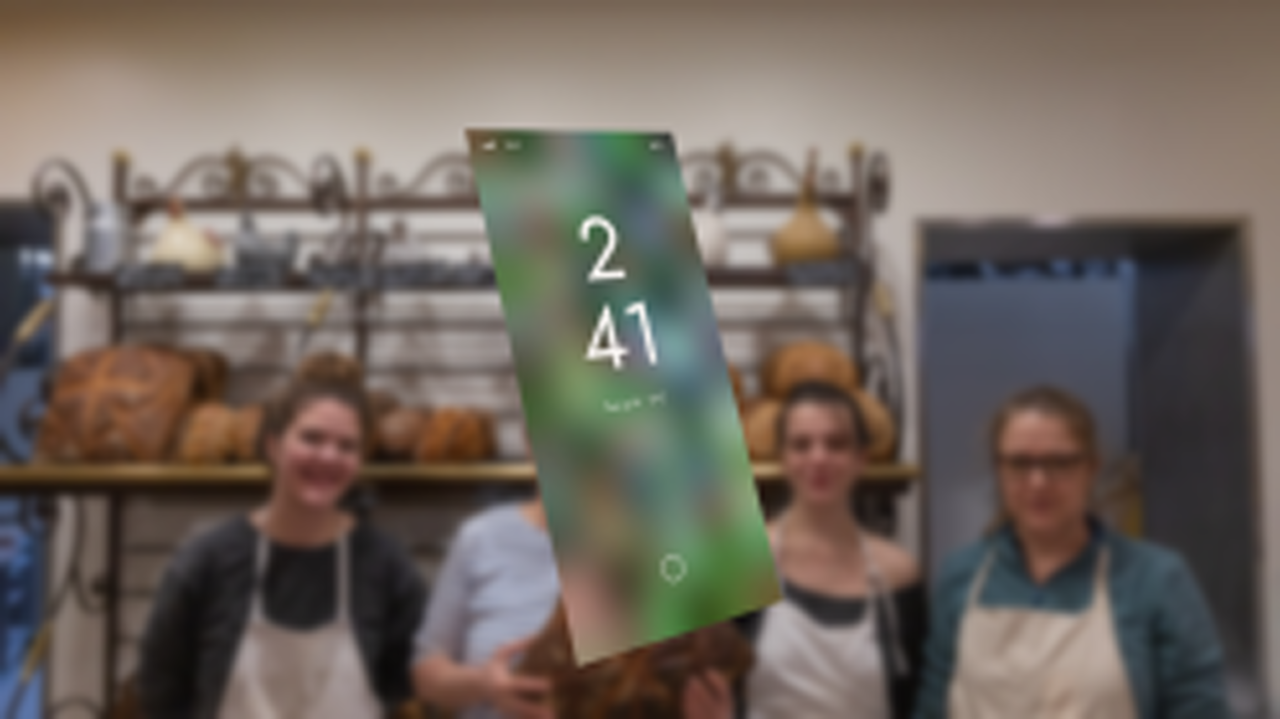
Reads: 2:41
